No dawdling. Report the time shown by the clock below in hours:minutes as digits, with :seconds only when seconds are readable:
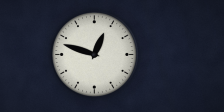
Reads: 12:48
